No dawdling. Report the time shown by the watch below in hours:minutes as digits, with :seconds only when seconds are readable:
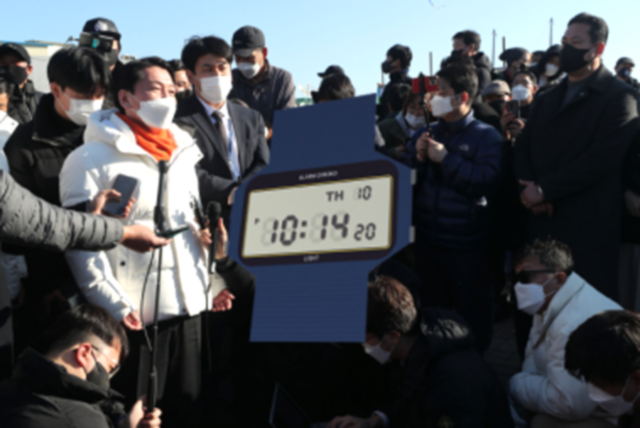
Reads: 10:14:20
